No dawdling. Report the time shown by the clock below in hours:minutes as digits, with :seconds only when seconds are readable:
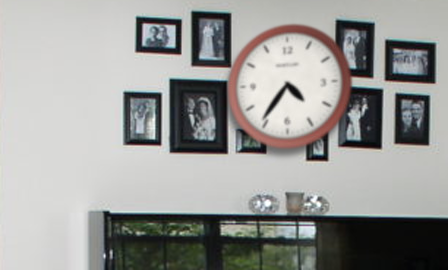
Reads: 4:36
